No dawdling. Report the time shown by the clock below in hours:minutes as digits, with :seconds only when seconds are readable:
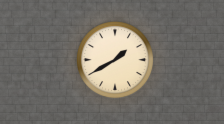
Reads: 1:40
